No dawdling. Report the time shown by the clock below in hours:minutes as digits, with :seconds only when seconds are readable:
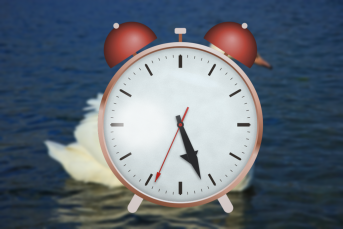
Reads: 5:26:34
